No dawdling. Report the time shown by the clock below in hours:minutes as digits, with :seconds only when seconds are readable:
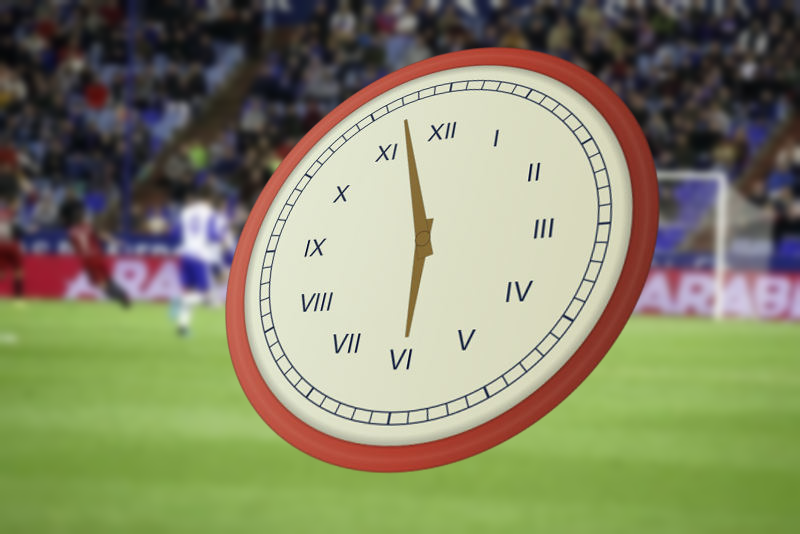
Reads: 5:57
